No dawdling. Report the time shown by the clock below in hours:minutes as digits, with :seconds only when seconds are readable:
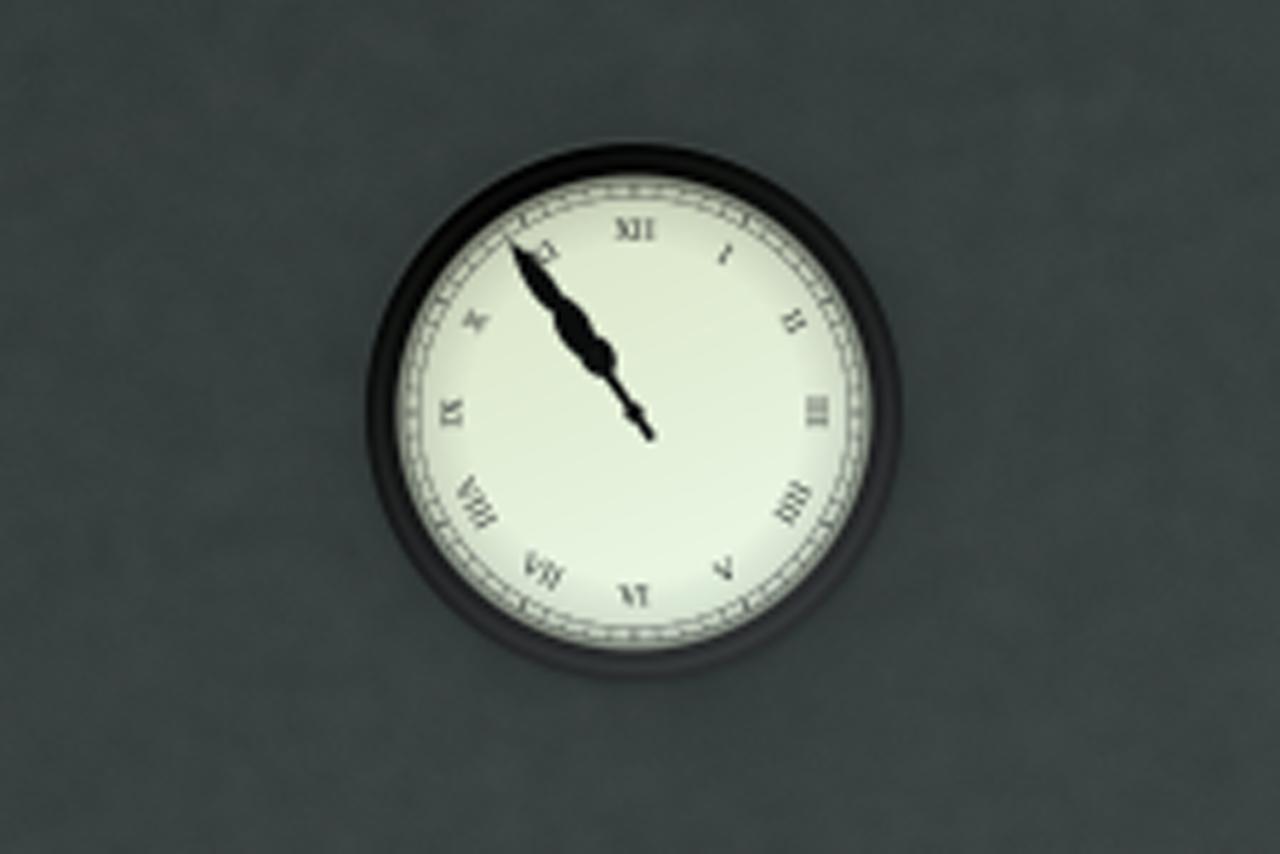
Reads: 10:54
